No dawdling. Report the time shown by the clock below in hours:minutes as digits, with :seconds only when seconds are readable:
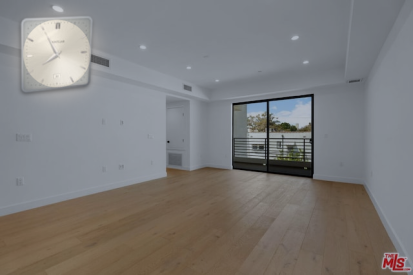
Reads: 7:55
